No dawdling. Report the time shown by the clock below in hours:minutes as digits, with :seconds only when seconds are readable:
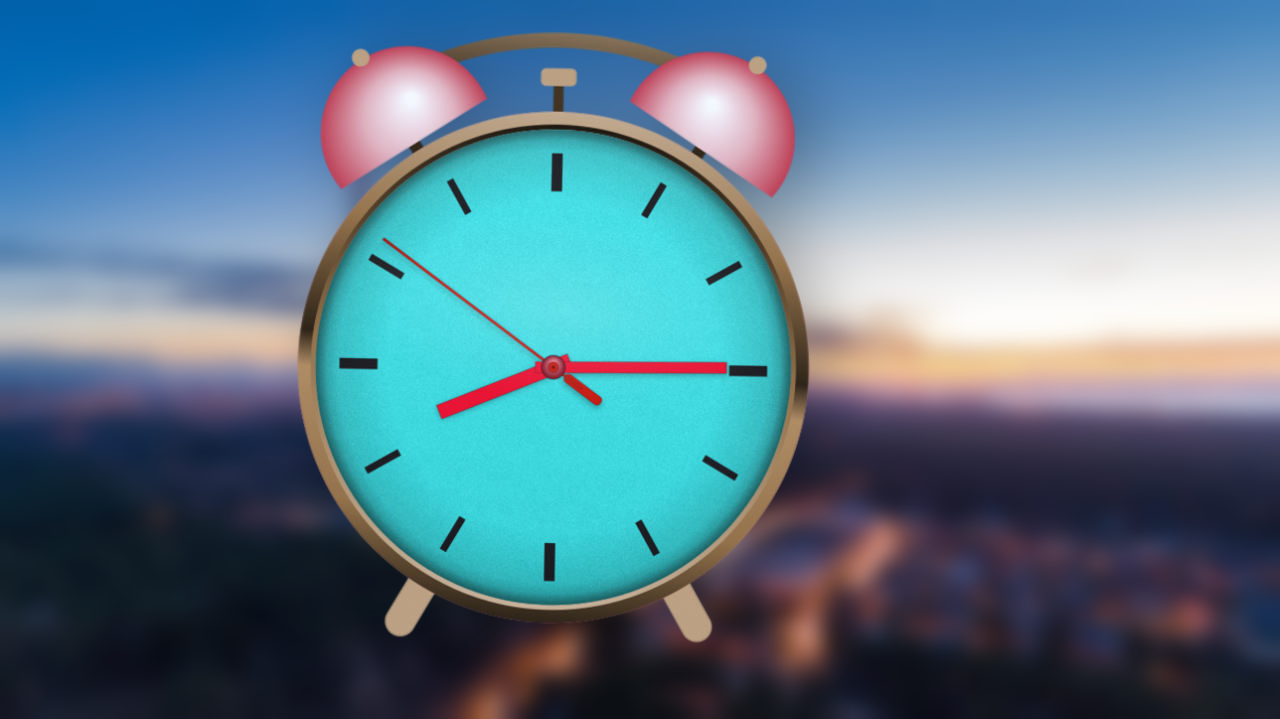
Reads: 8:14:51
